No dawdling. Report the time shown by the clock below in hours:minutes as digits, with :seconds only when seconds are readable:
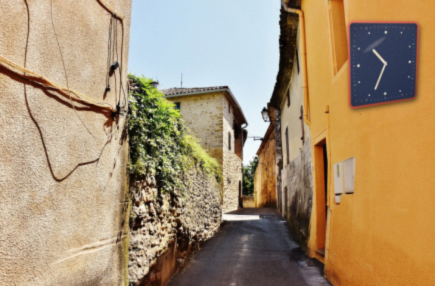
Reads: 10:34
